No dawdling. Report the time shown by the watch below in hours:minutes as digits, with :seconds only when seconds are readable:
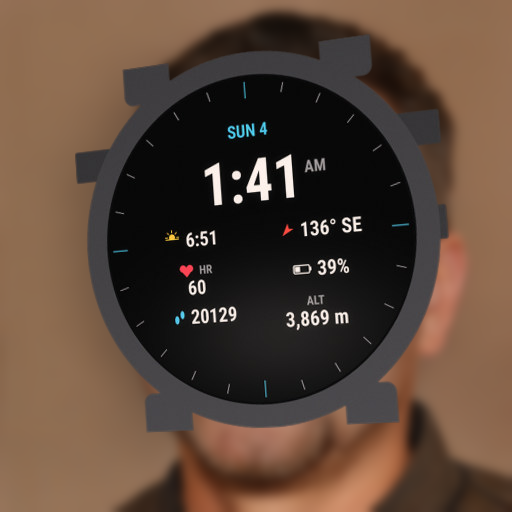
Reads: 1:41
